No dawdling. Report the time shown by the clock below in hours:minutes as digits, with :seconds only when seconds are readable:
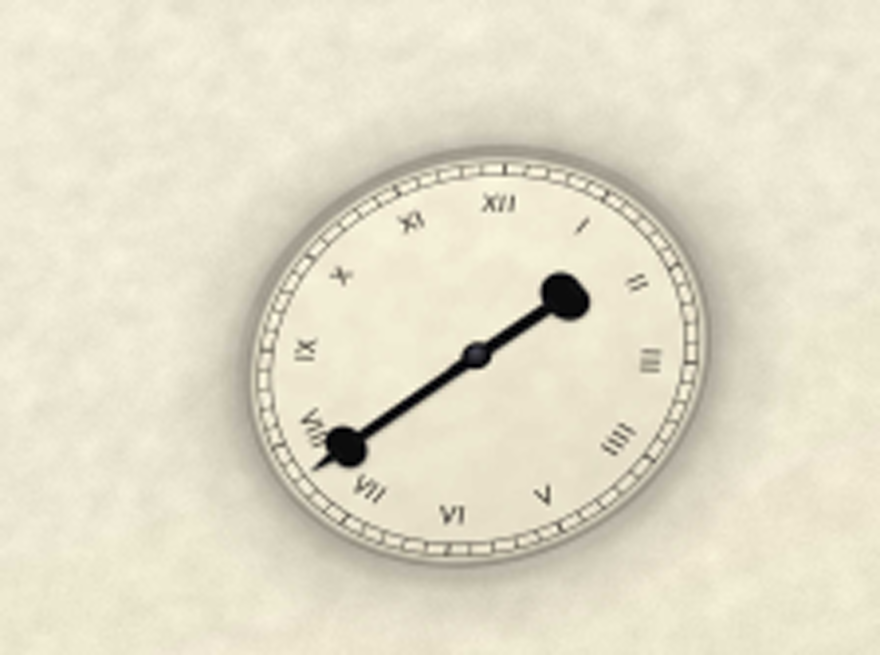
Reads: 1:38
